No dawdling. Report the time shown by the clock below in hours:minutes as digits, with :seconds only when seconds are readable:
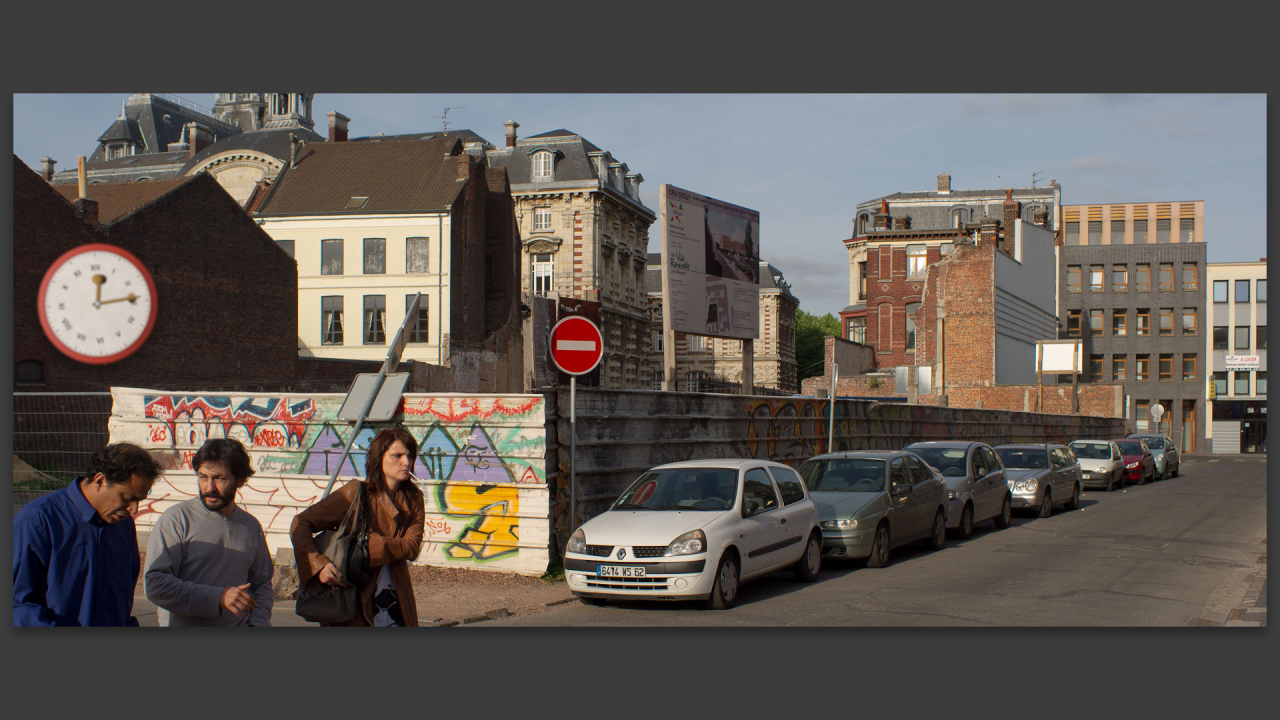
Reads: 12:14
